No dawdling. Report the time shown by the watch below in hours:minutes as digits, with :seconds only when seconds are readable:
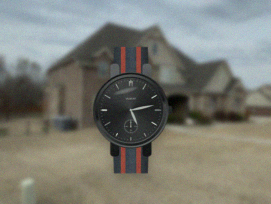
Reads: 5:13
